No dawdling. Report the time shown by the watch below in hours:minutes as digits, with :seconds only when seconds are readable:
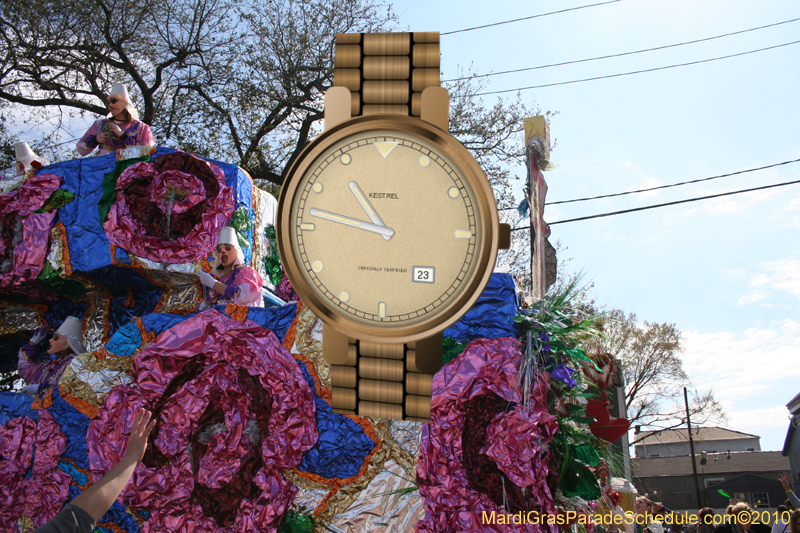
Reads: 10:47
